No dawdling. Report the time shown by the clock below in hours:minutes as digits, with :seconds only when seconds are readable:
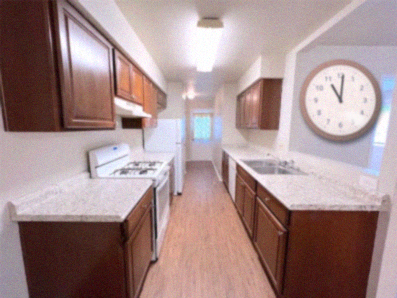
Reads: 11:01
